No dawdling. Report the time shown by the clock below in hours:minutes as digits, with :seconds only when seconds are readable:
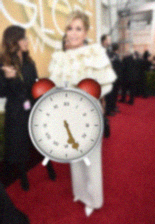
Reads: 5:26
